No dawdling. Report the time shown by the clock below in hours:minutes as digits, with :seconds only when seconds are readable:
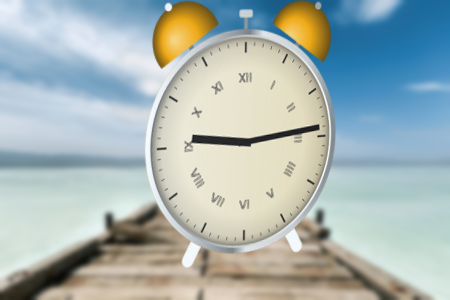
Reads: 9:14
